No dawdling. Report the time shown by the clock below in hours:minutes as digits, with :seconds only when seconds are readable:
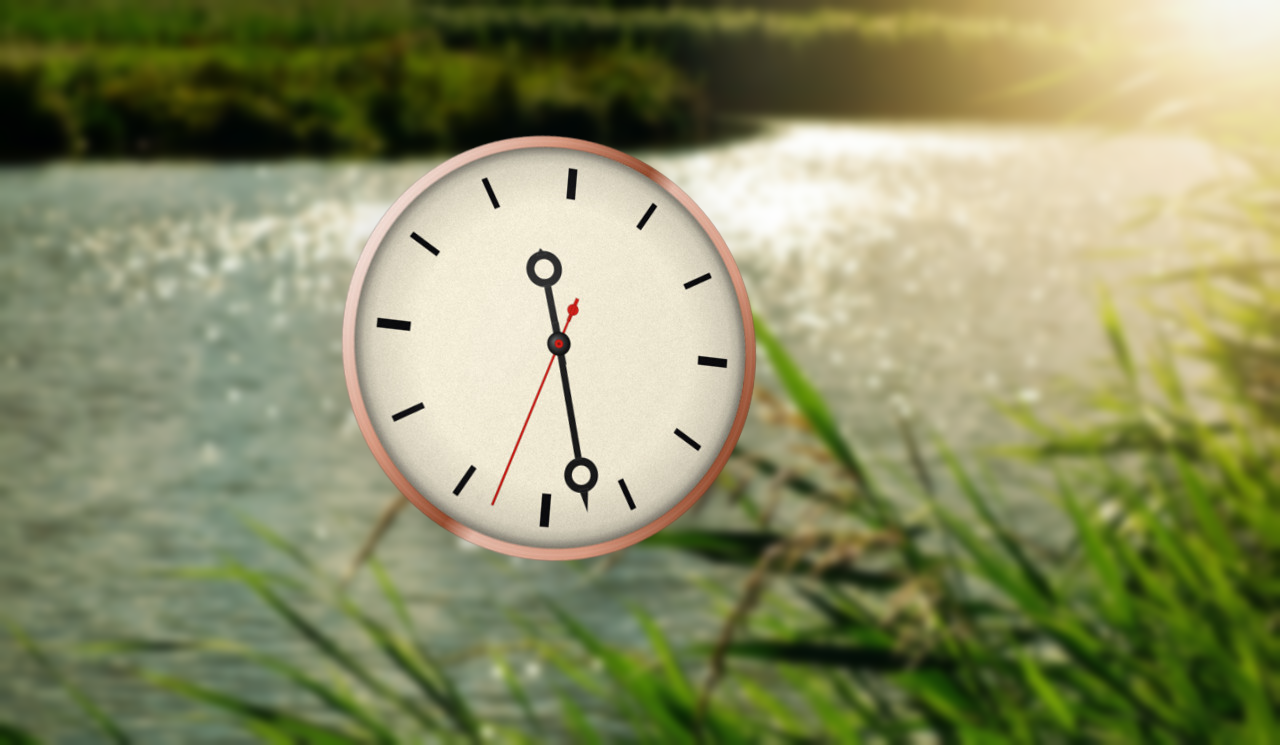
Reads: 11:27:33
